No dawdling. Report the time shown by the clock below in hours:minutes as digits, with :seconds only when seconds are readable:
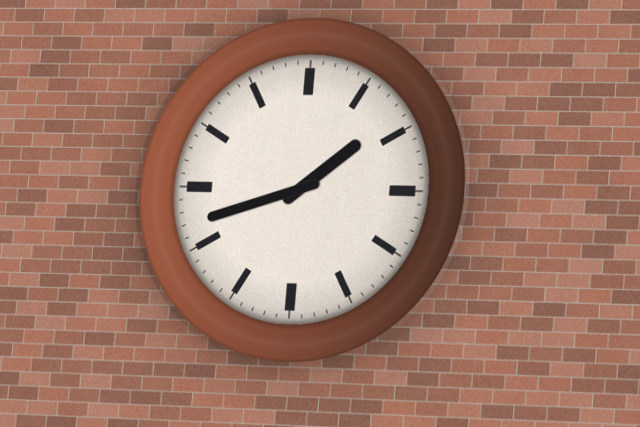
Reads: 1:42
